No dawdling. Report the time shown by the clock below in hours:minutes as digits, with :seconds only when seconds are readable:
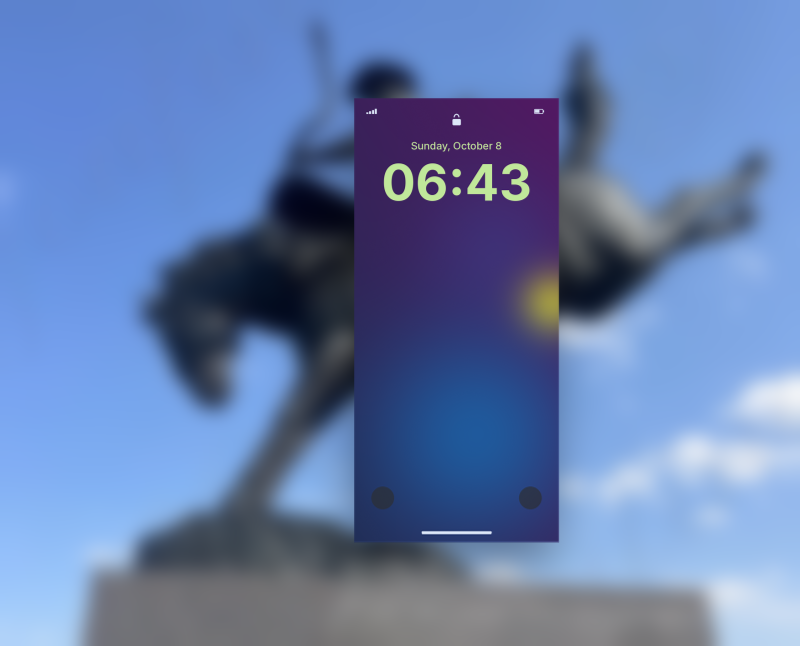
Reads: 6:43
